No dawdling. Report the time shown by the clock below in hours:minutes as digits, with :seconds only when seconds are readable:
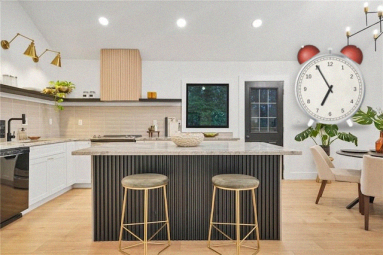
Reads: 6:55
